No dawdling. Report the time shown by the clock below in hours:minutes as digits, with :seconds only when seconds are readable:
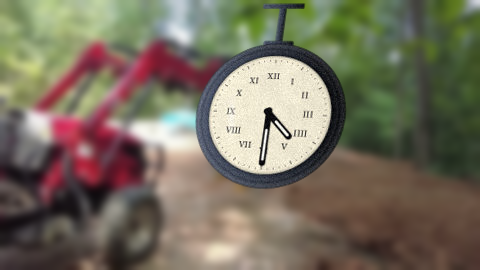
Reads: 4:30
